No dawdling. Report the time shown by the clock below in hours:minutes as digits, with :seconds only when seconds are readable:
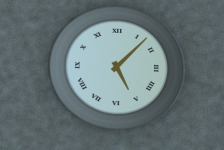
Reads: 5:07
